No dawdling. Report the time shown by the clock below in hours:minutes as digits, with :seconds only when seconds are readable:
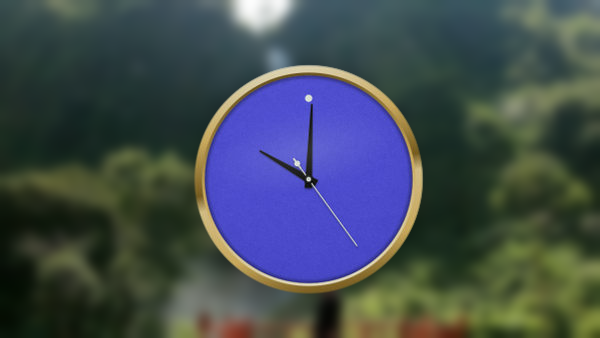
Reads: 10:00:24
